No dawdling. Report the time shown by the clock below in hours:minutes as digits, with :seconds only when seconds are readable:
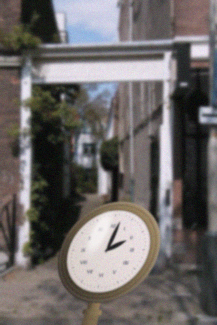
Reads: 2:02
